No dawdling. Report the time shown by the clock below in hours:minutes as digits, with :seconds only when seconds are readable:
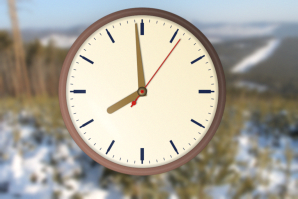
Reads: 7:59:06
